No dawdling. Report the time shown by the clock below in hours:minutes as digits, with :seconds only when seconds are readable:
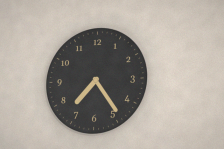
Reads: 7:24
